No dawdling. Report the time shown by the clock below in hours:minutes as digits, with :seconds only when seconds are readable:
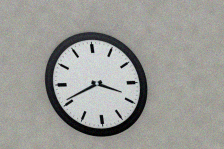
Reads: 3:41
